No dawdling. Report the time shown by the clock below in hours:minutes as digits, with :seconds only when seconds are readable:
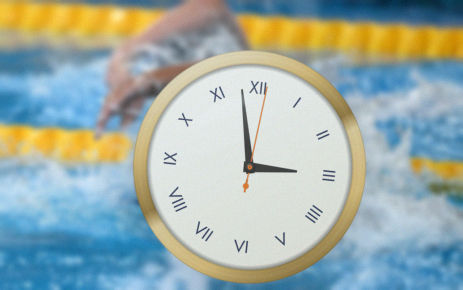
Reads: 2:58:01
